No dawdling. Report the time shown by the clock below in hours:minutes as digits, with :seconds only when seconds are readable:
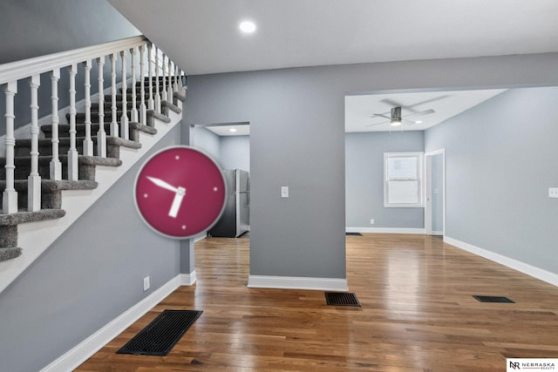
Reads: 6:50
